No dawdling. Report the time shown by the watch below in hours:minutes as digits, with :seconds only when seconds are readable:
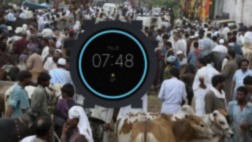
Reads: 7:48
